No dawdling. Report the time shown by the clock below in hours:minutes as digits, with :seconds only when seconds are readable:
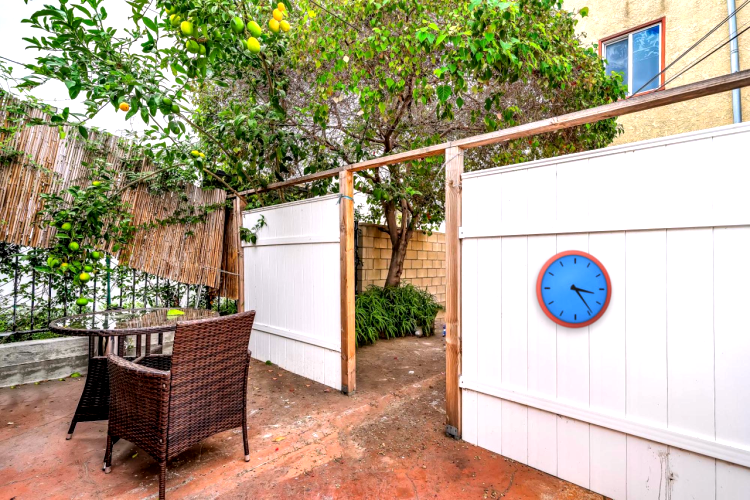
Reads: 3:24
